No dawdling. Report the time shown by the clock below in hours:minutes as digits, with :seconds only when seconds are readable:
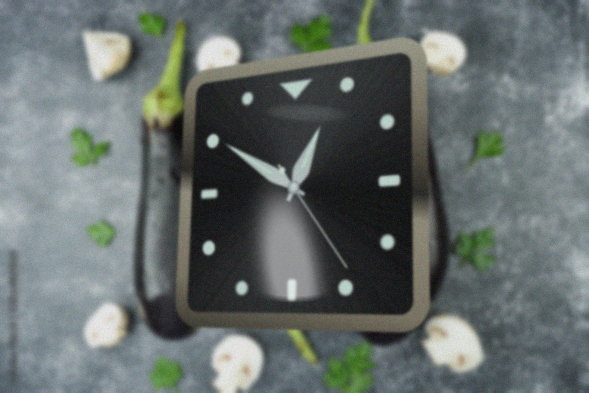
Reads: 12:50:24
